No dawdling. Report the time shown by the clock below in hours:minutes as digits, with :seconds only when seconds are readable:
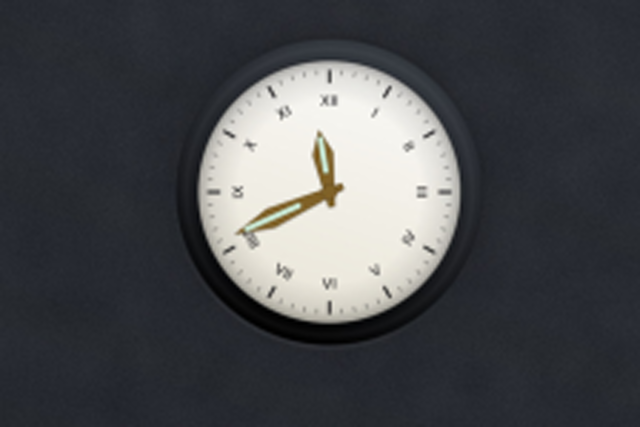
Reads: 11:41
